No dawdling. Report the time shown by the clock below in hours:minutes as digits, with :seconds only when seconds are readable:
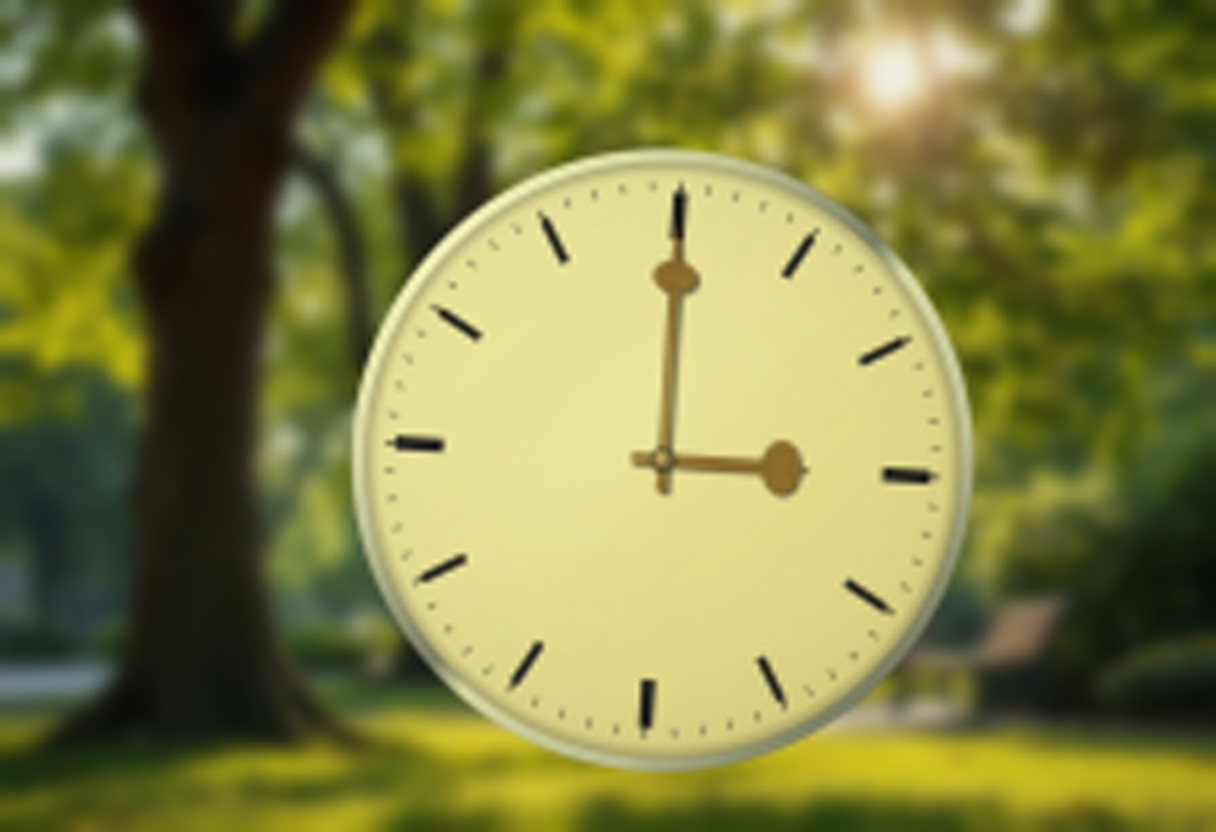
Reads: 3:00
